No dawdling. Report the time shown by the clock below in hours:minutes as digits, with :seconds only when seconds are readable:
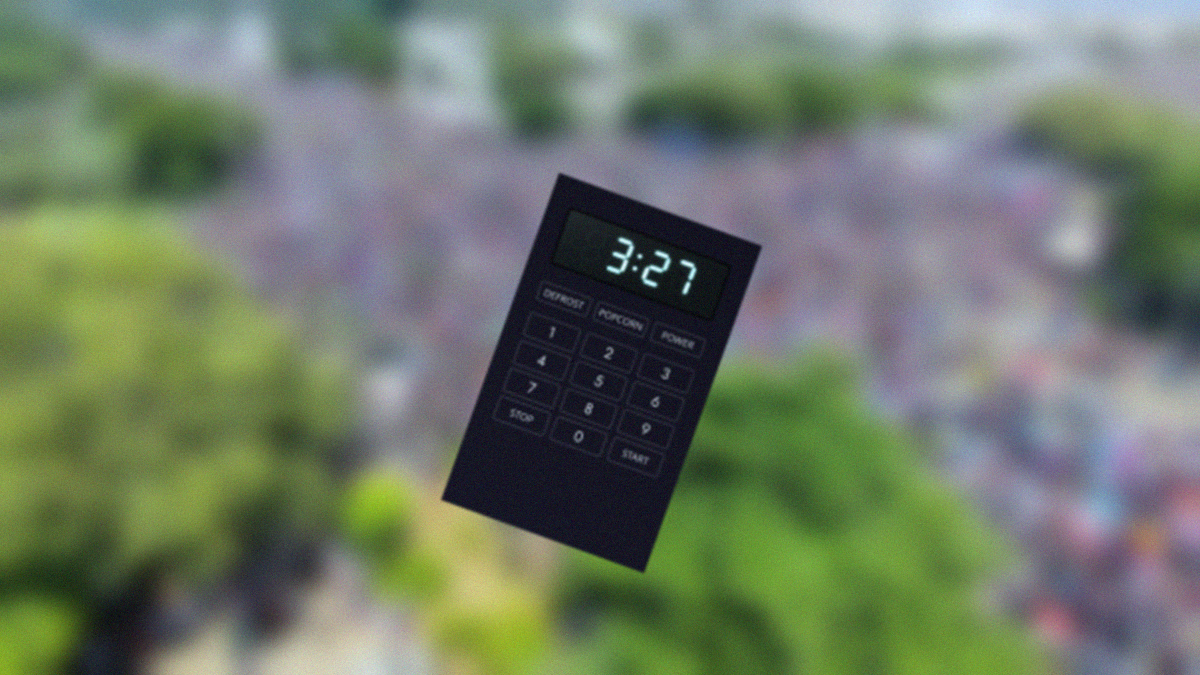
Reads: 3:27
